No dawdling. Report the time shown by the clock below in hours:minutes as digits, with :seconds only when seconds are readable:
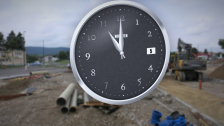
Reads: 11:00
